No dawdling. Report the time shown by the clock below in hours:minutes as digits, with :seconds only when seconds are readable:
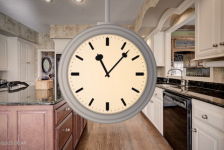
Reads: 11:07
